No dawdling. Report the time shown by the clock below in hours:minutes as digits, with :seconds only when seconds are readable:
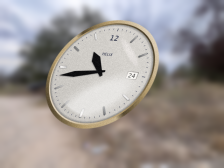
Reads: 10:43
